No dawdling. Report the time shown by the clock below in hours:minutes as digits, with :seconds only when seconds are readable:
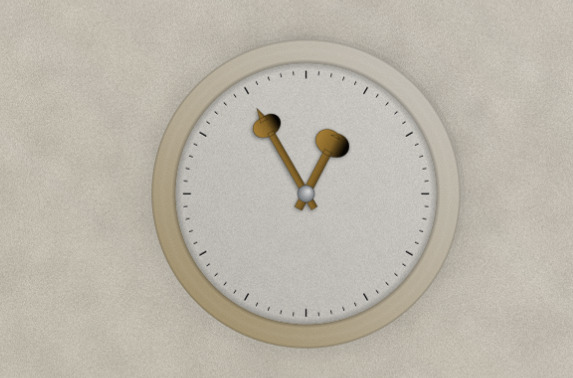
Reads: 12:55
